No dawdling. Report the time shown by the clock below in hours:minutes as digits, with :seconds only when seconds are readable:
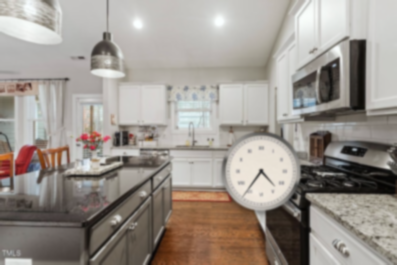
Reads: 4:36
